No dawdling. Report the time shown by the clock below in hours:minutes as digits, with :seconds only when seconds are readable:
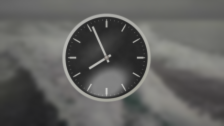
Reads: 7:56
